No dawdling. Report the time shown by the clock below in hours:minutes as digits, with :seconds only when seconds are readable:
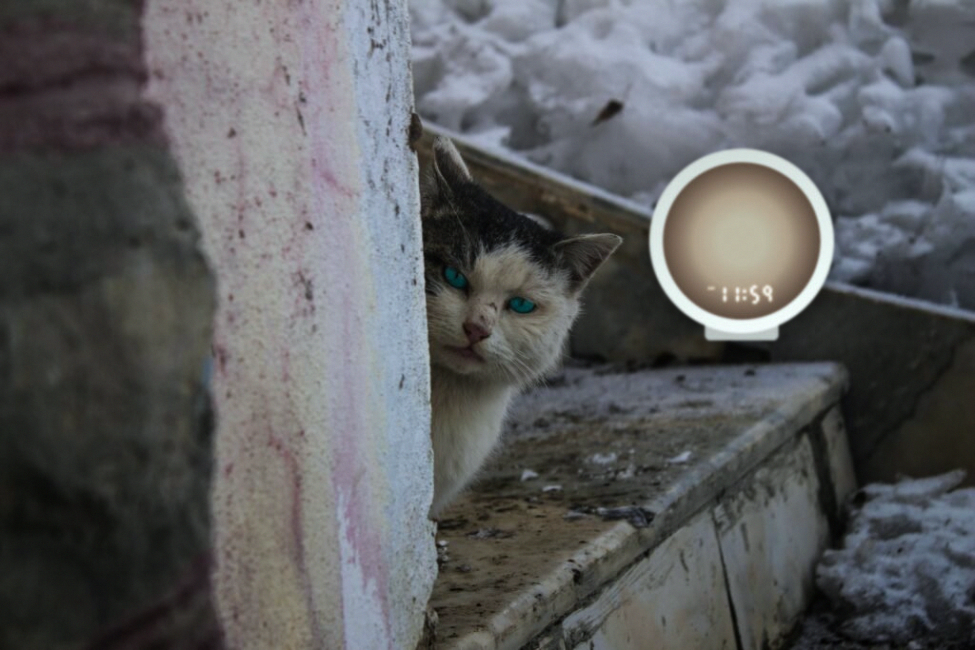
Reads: 11:59
